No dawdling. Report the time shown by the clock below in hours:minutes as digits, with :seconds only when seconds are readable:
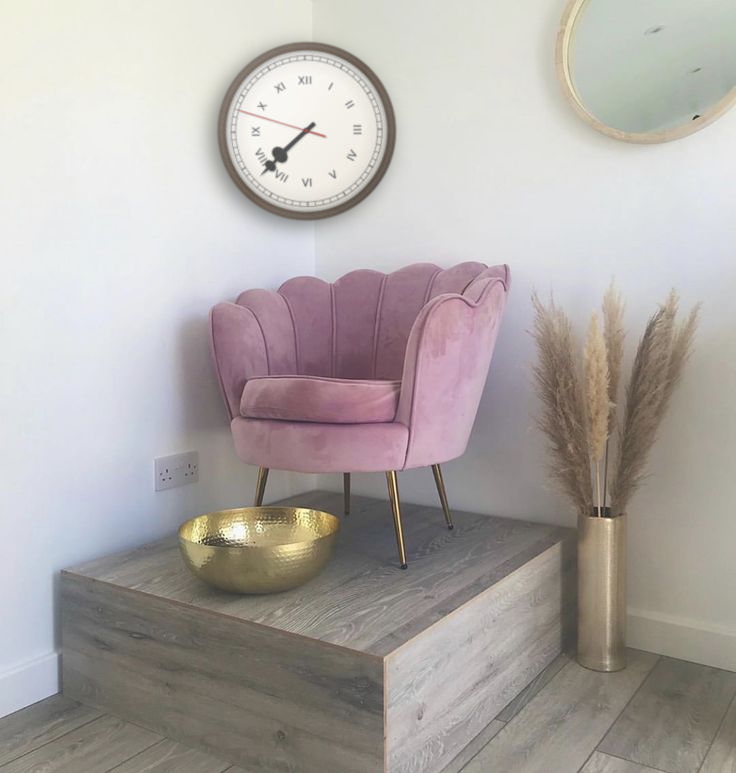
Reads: 7:37:48
